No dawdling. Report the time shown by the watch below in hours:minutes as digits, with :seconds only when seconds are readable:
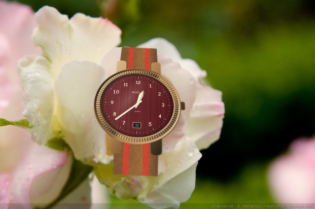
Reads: 12:38
